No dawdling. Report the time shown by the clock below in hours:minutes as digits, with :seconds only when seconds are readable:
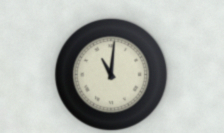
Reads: 11:01
